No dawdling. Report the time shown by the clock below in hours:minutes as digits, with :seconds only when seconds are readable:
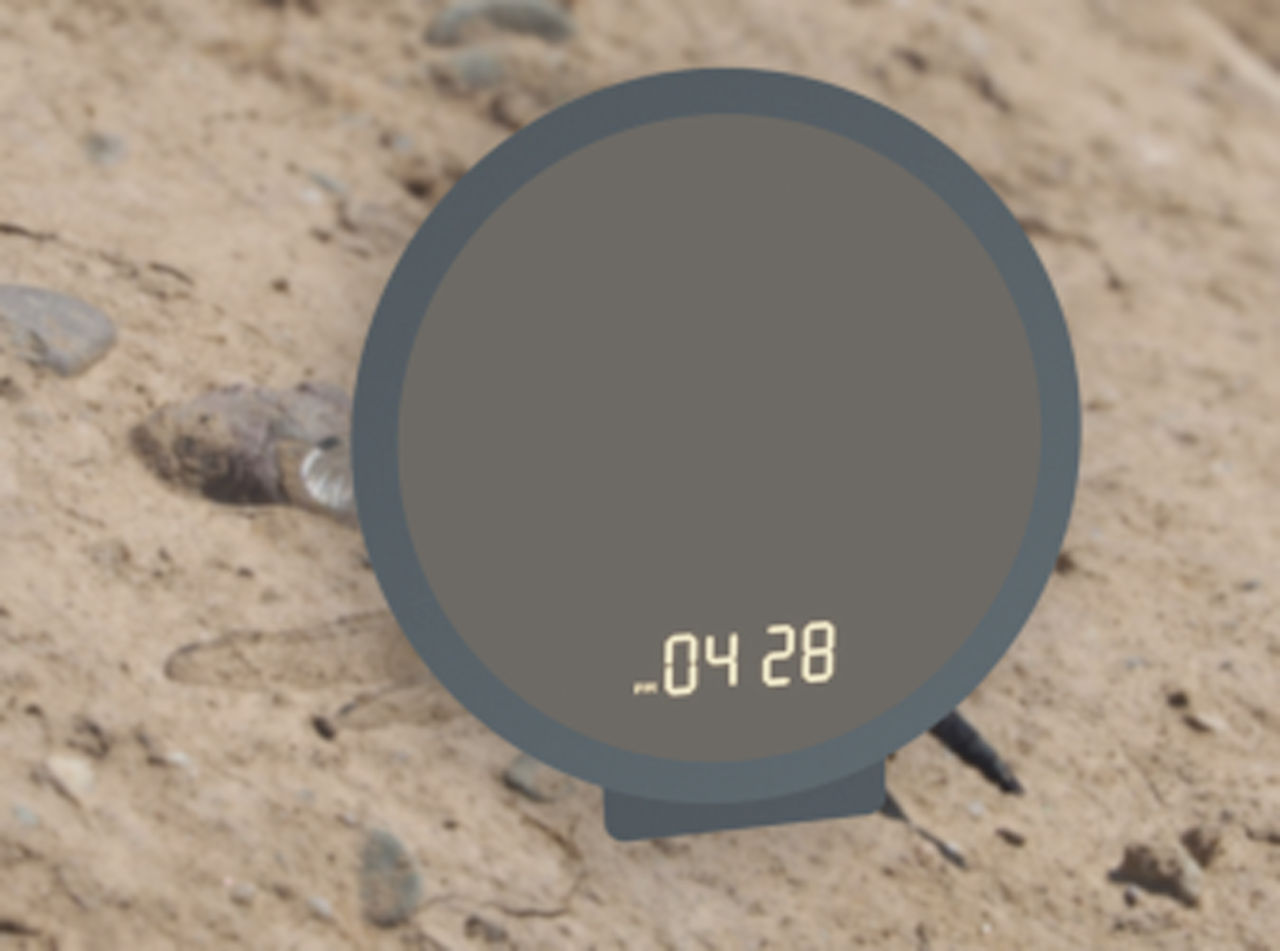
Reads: 4:28
